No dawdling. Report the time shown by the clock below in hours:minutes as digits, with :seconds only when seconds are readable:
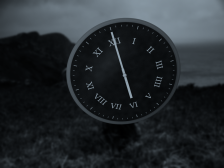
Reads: 6:00
